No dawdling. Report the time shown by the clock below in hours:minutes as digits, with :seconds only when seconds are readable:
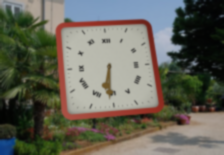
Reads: 6:31
